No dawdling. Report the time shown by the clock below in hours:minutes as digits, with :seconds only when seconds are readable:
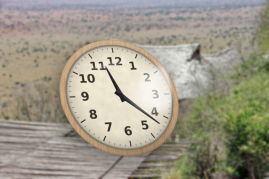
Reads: 11:22
